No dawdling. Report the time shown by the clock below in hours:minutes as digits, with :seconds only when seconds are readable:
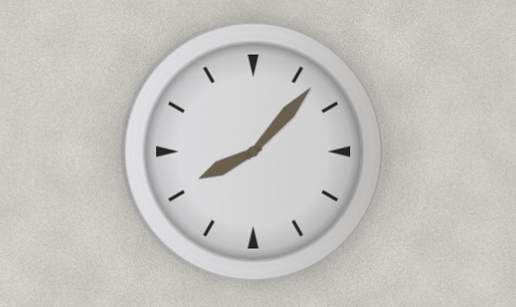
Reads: 8:07
